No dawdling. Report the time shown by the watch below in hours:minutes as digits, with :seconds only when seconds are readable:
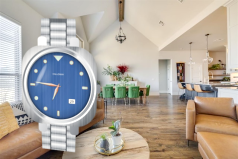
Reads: 6:46
